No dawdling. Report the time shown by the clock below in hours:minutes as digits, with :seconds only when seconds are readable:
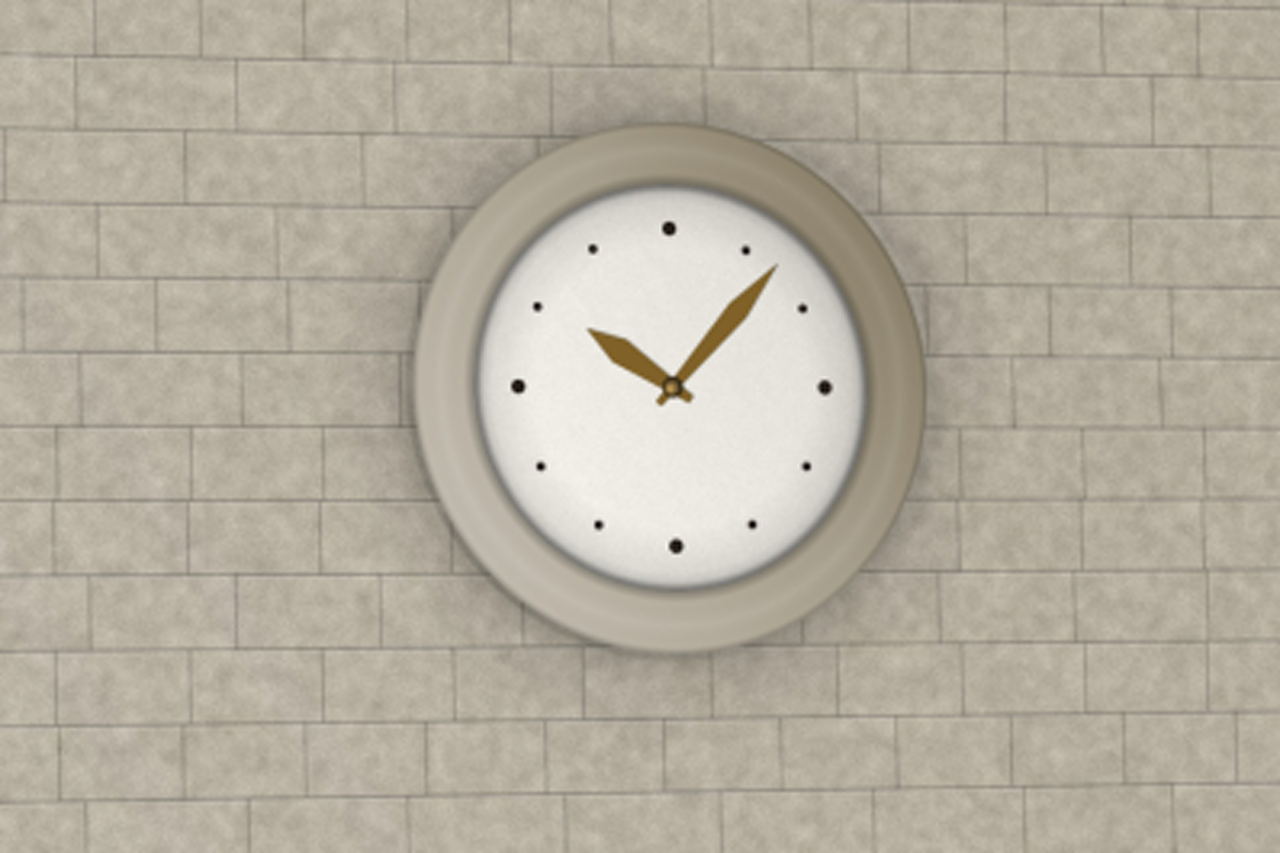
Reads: 10:07
